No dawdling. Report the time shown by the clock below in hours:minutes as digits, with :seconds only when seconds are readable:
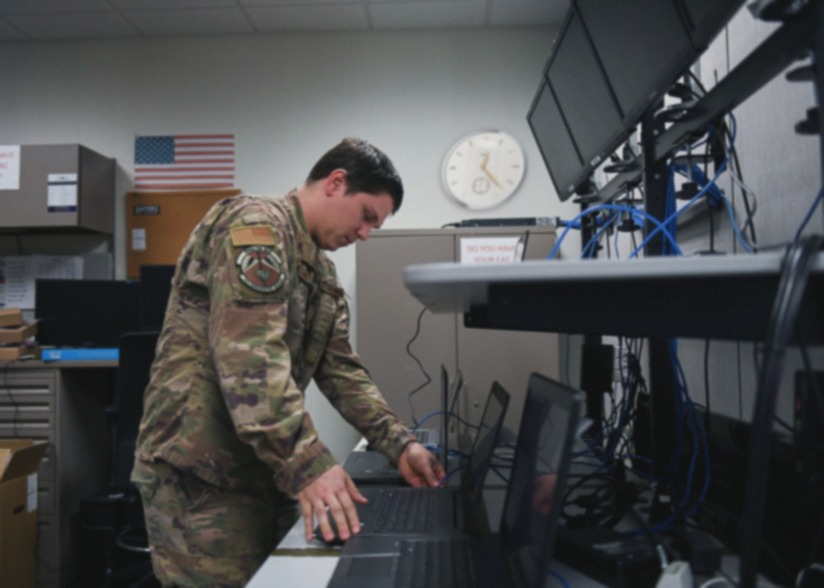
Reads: 12:23
